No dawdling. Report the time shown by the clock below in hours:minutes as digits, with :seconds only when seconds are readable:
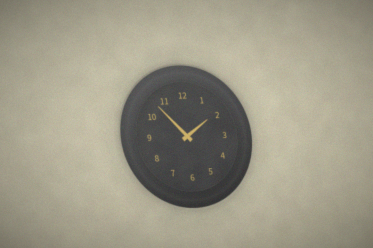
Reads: 1:53
